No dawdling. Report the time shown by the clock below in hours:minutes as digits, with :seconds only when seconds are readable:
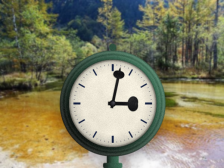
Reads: 3:02
